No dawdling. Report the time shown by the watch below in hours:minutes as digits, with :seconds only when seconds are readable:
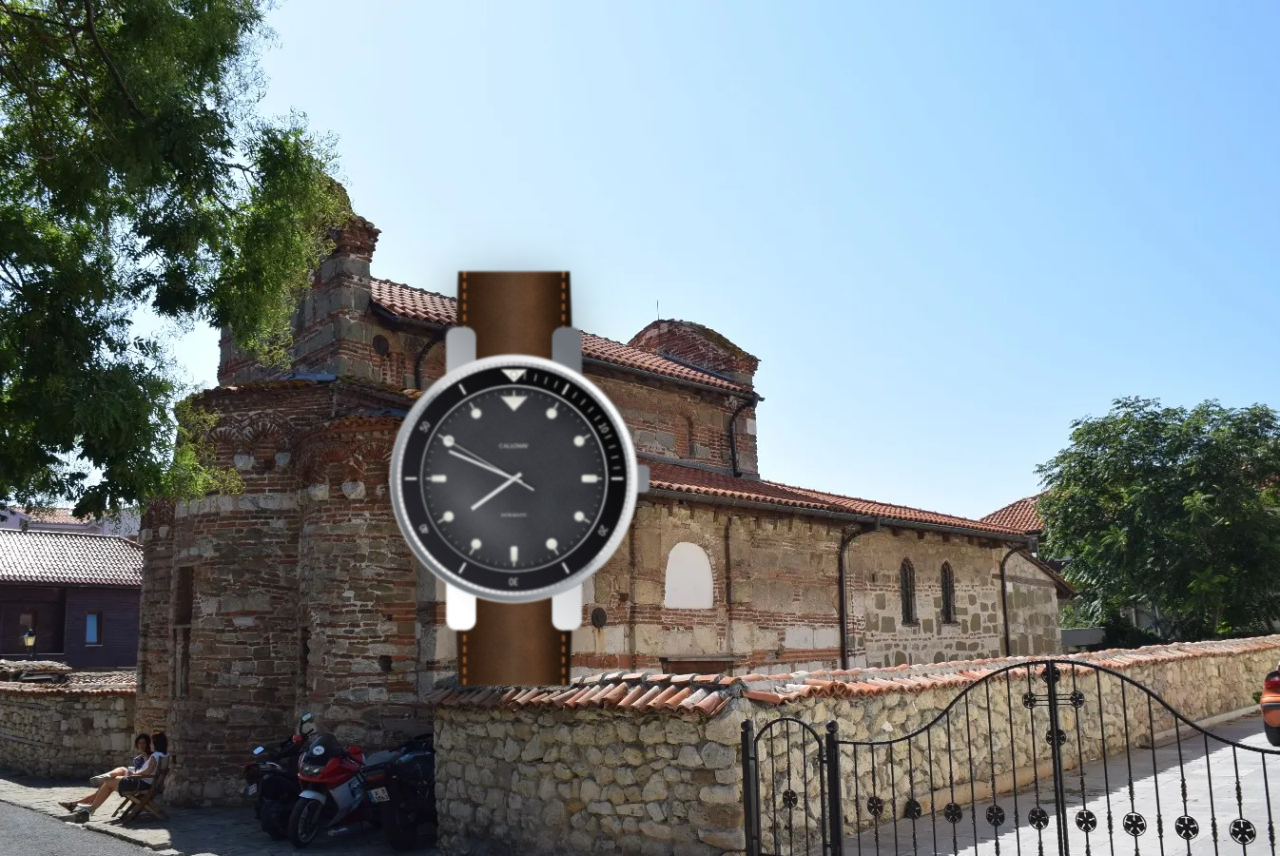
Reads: 7:48:50
